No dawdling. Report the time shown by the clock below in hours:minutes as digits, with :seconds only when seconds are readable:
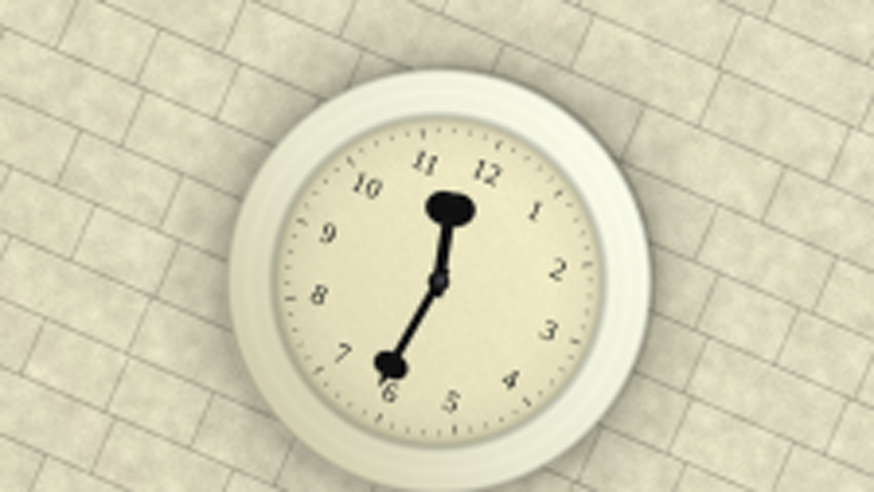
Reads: 11:31
